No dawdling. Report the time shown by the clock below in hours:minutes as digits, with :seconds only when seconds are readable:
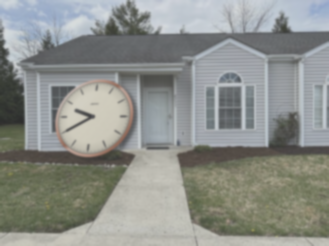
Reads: 9:40
